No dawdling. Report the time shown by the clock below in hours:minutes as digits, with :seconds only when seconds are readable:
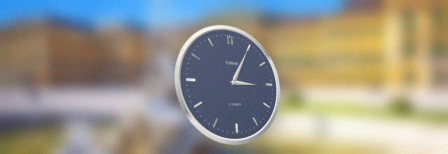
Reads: 3:05
